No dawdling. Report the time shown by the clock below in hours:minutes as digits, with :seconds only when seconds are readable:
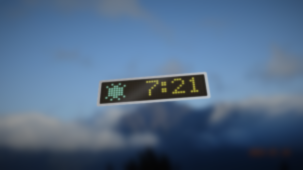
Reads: 7:21
